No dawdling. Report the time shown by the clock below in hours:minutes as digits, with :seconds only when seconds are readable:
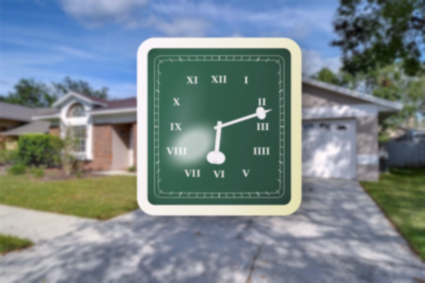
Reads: 6:12
